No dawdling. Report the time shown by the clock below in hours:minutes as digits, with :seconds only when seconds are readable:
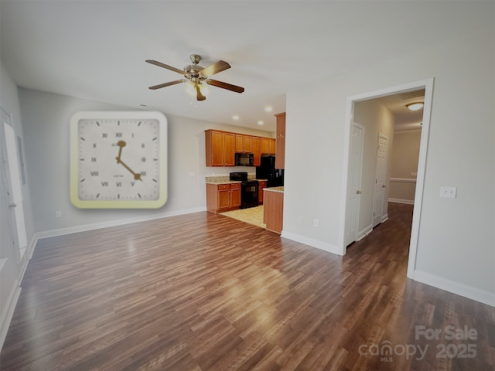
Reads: 12:22
